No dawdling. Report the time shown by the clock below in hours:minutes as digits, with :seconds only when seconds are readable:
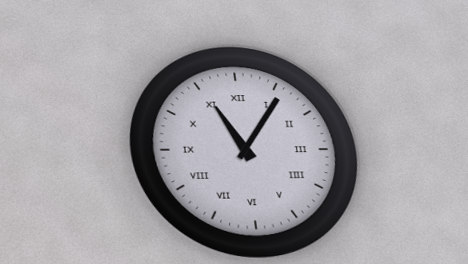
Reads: 11:06
